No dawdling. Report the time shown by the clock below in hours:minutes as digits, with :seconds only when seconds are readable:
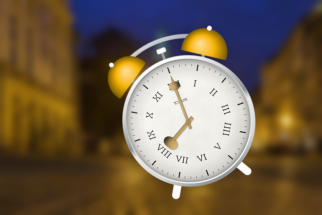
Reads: 8:00
